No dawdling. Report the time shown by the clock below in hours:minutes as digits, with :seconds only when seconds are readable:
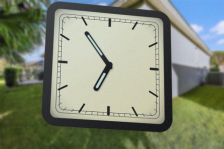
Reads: 6:54
